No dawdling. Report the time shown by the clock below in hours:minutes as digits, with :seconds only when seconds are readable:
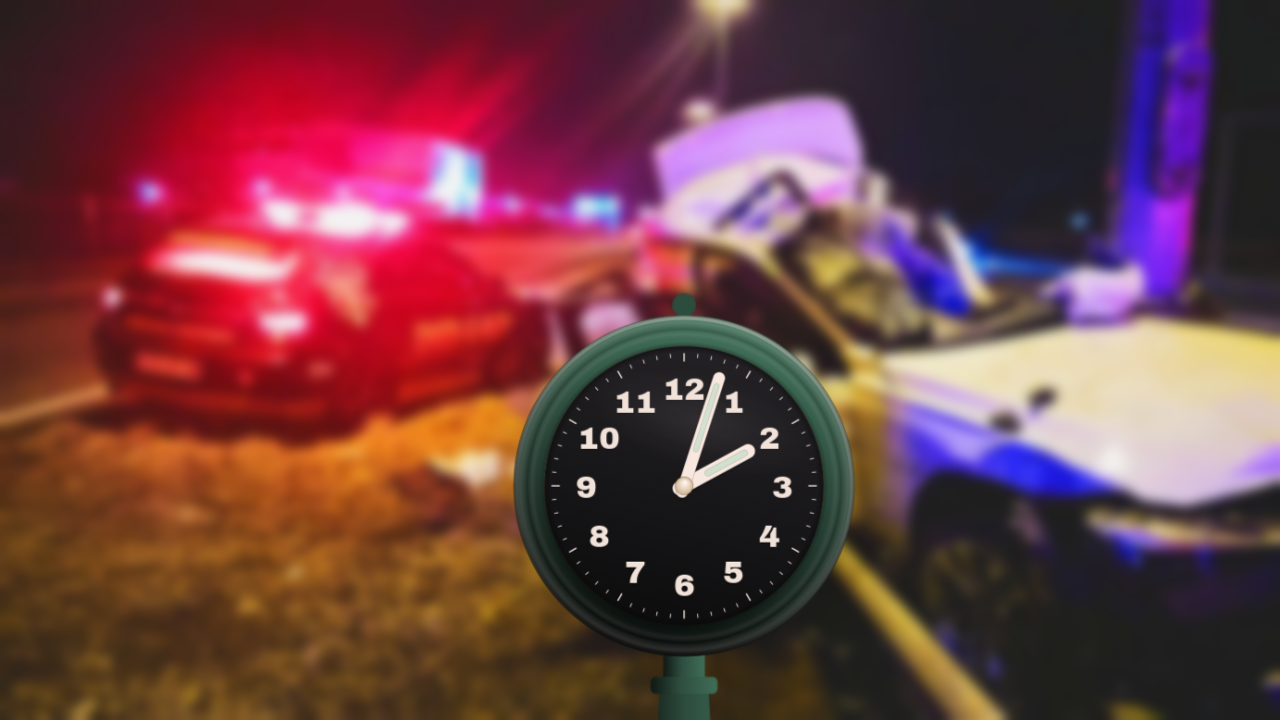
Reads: 2:03
